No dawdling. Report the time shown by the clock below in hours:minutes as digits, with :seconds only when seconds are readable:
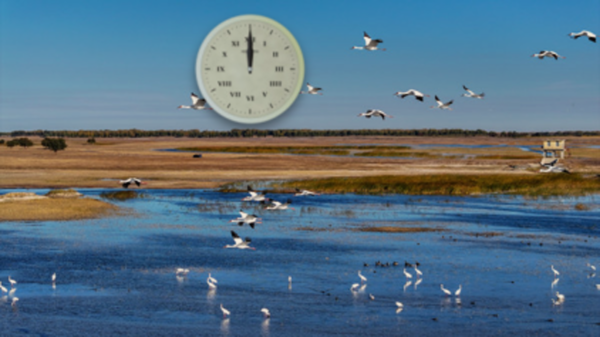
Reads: 12:00
